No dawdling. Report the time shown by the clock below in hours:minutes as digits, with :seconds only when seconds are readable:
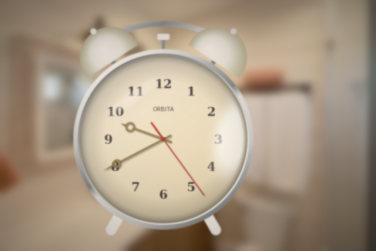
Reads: 9:40:24
